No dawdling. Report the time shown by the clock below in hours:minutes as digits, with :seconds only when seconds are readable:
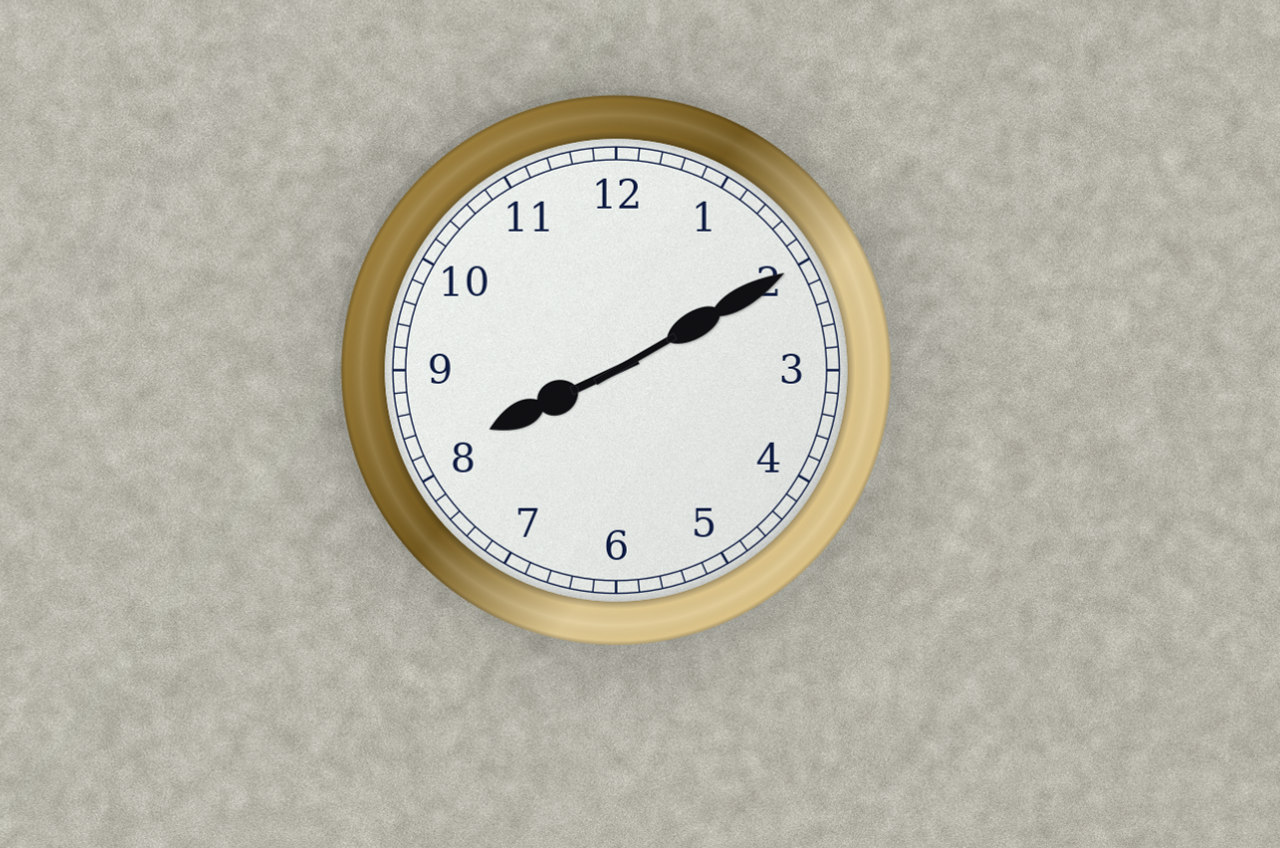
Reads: 8:10
